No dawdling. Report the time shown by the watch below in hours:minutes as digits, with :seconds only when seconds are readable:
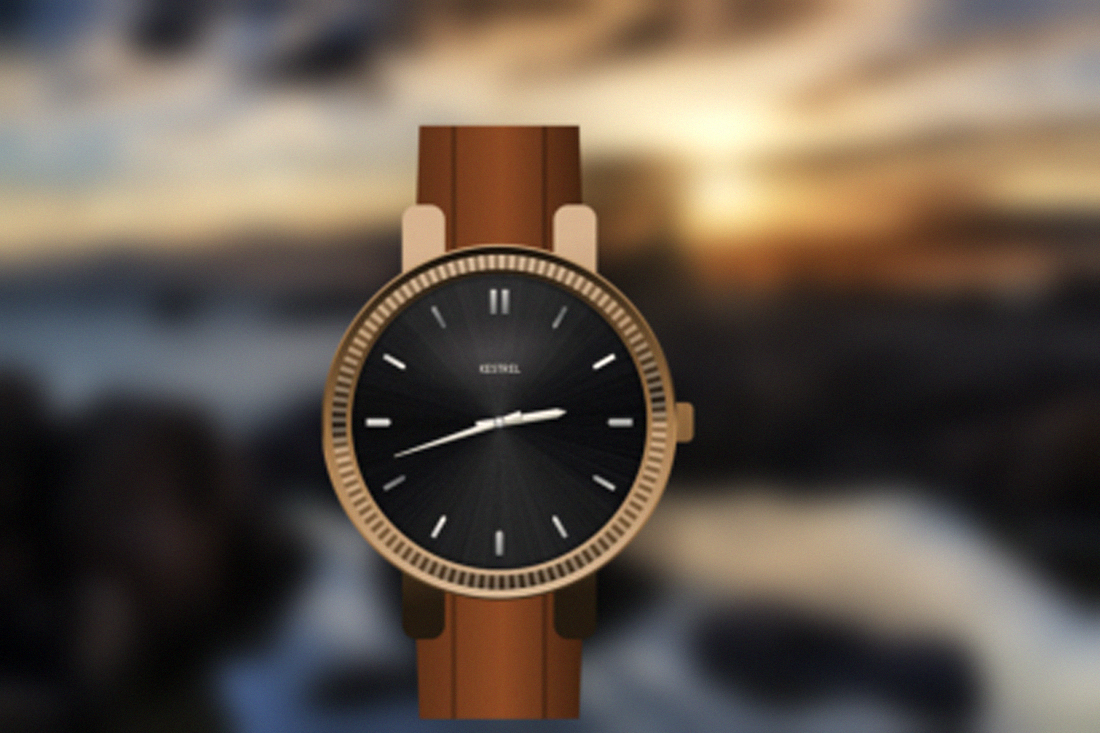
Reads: 2:42
